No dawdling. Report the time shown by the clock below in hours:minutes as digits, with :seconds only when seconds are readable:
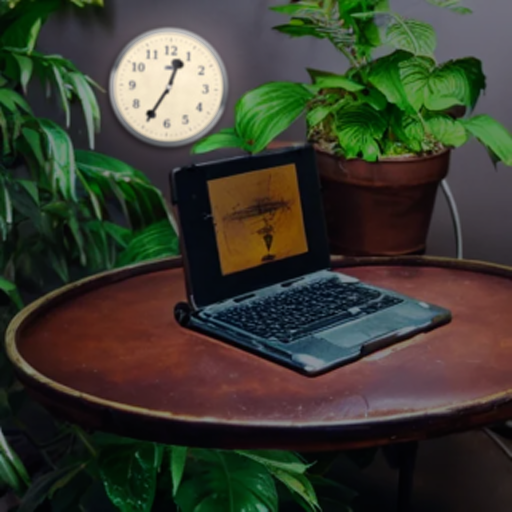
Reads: 12:35
